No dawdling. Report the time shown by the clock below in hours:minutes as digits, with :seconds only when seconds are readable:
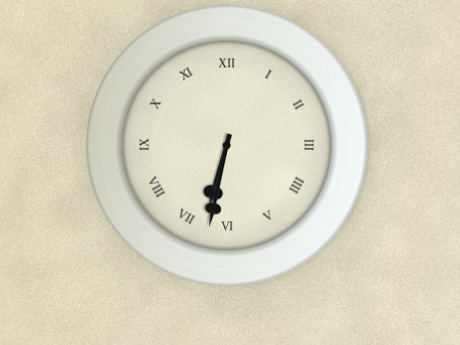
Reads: 6:32
